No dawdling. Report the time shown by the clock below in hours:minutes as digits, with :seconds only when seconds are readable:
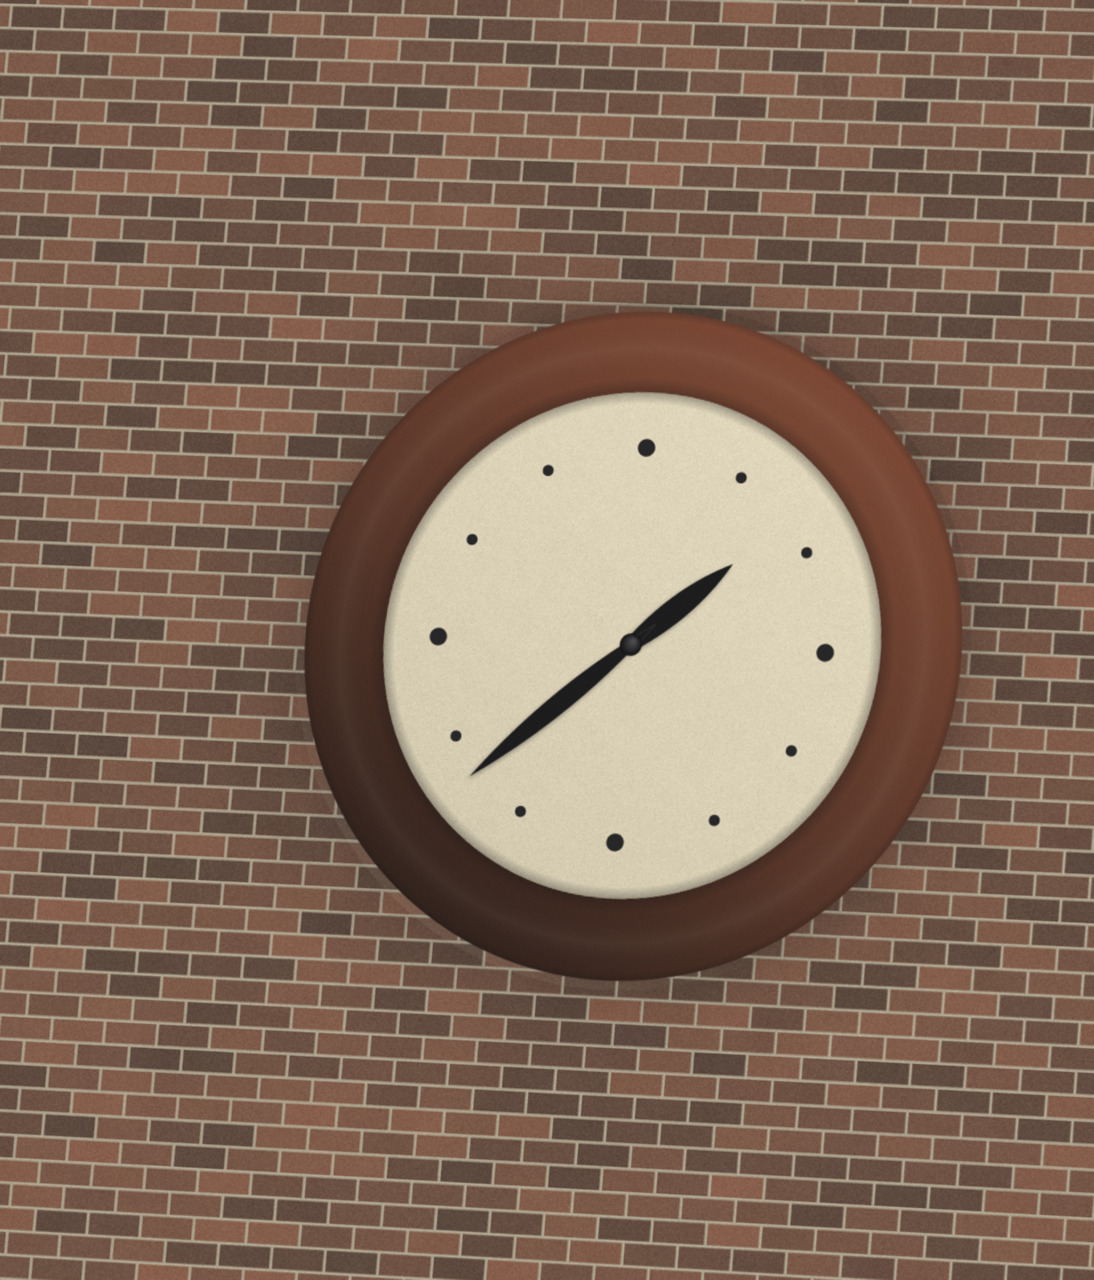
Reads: 1:38
